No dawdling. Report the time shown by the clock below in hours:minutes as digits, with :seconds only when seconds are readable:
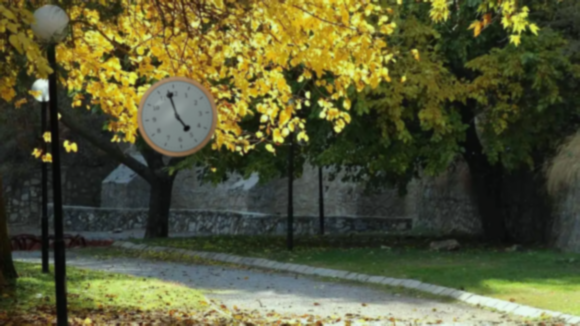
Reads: 4:58
